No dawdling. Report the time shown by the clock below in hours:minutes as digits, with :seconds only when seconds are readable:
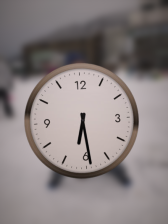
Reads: 6:29
